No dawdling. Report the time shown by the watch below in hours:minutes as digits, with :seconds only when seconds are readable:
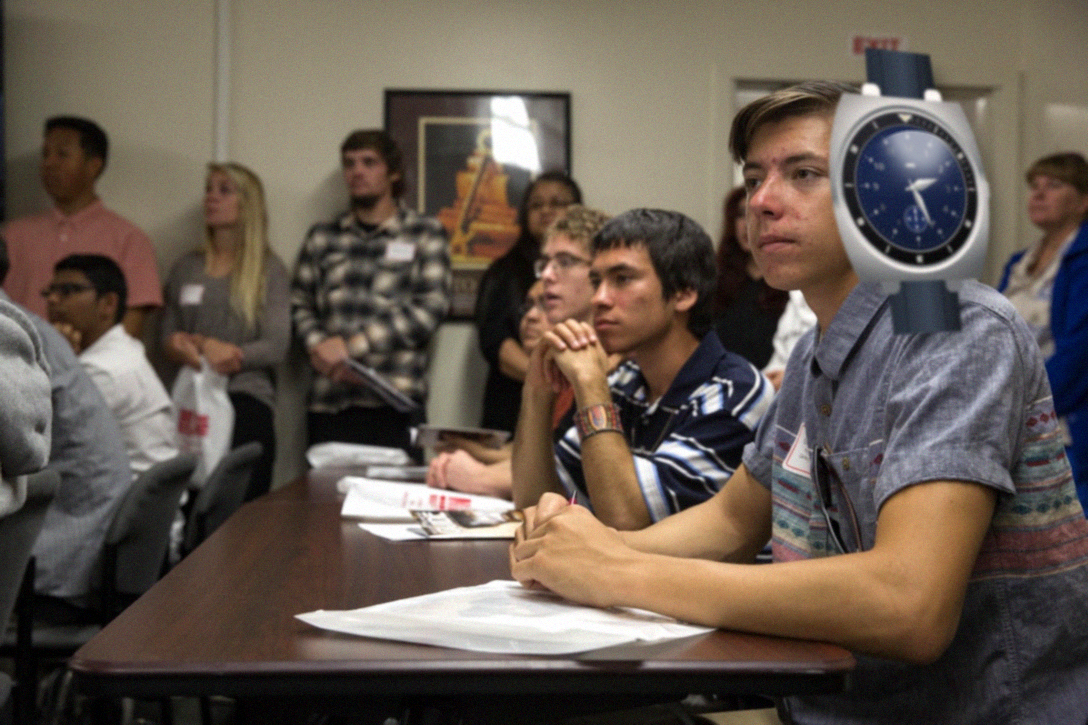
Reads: 2:26
